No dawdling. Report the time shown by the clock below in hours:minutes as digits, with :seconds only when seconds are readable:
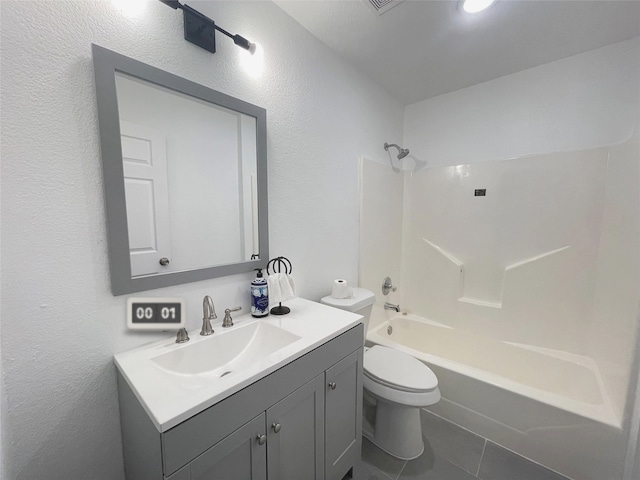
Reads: 0:01
